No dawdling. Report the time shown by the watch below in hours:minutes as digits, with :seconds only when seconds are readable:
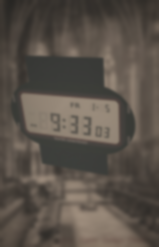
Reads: 9:33
